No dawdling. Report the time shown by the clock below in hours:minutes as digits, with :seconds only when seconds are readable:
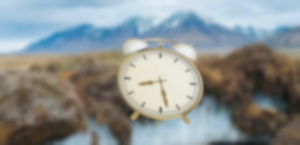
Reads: 8:28
